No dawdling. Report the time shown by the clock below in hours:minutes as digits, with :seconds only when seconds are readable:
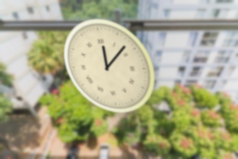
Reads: 12:08
